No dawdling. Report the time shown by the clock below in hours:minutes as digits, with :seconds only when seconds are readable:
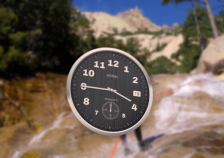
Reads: 3:45
